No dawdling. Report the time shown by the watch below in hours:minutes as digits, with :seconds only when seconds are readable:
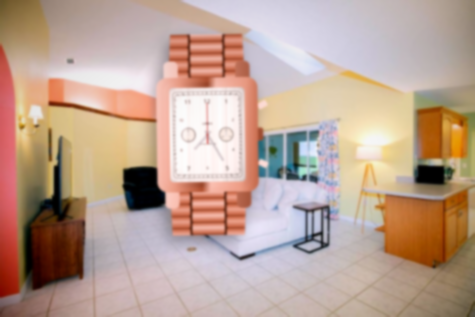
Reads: 7:25
